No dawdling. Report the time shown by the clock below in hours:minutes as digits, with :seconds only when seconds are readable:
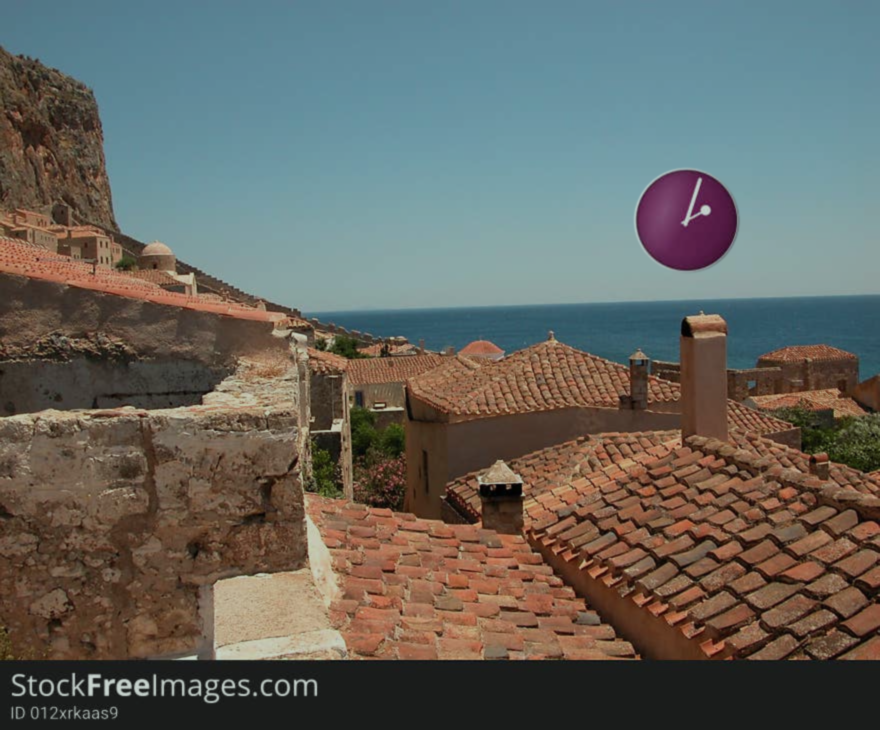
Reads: 2:03
